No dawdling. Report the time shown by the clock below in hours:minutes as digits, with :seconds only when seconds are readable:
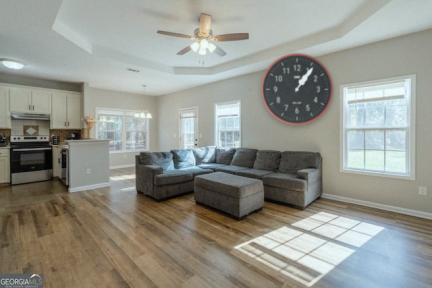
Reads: 1:06
